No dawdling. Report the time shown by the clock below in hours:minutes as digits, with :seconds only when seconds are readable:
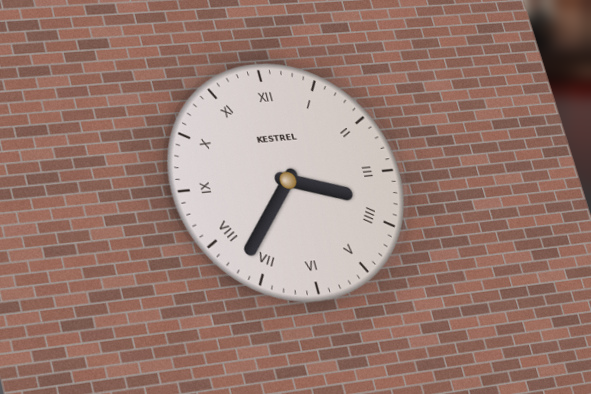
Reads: 3:37
